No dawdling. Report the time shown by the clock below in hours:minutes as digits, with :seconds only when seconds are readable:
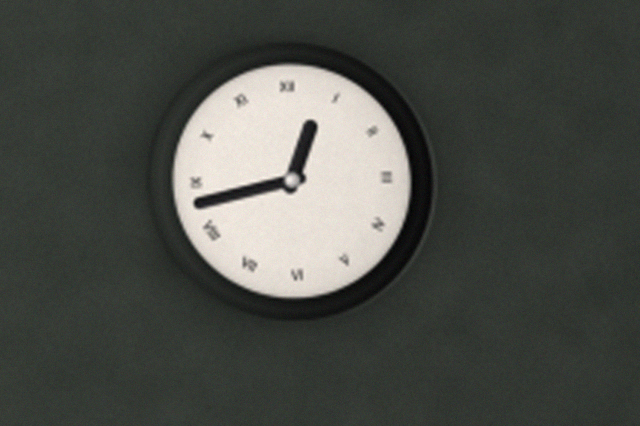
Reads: 12:43
